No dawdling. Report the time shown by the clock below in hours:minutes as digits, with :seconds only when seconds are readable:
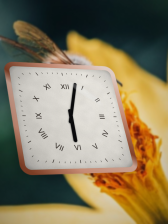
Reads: 6:03
